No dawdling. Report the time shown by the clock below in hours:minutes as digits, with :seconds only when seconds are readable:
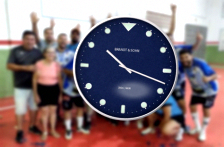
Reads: 10:18
